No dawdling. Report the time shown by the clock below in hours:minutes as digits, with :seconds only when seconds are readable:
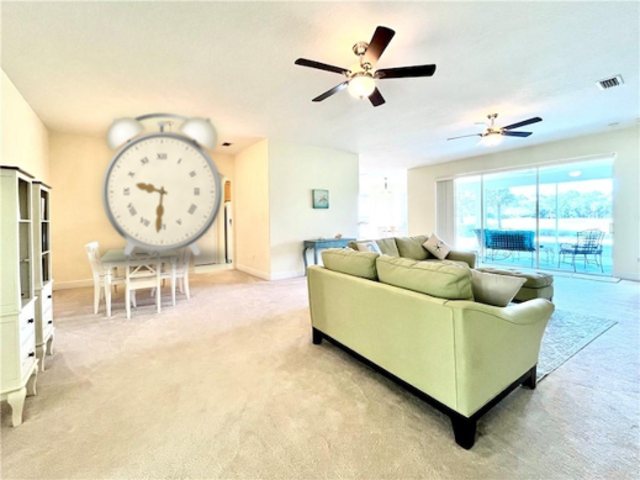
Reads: 9:31
